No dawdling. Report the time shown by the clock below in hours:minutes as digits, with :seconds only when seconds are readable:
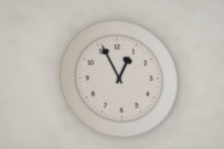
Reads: 12:56
